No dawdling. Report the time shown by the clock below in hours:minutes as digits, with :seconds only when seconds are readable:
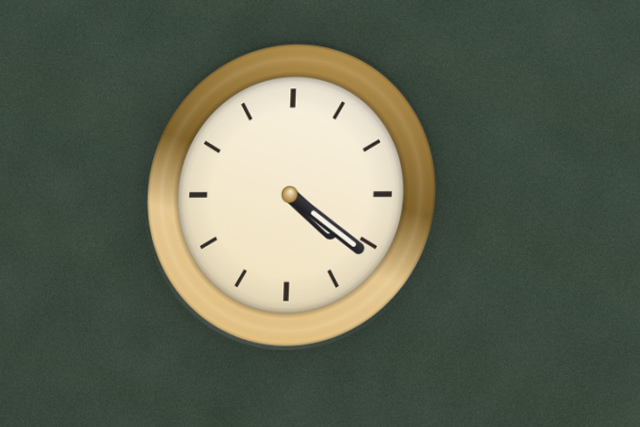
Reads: 4:21
